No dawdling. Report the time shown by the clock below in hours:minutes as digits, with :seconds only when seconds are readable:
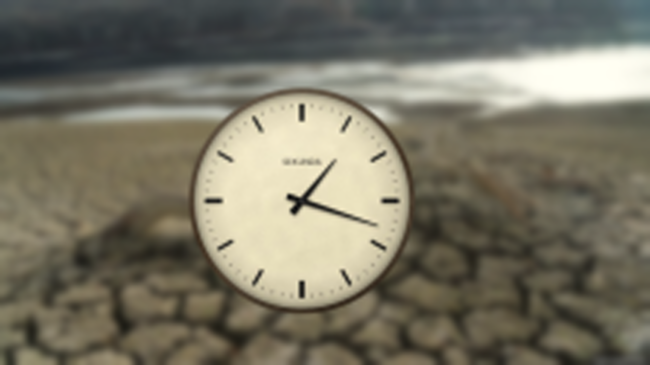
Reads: 1:18
